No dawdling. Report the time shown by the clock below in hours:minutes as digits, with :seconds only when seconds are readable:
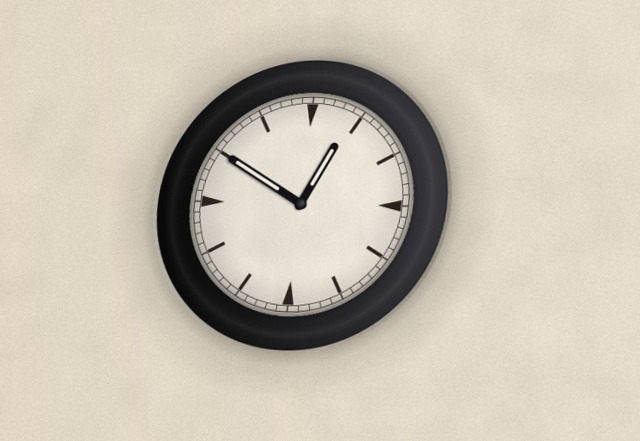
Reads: 12:50
